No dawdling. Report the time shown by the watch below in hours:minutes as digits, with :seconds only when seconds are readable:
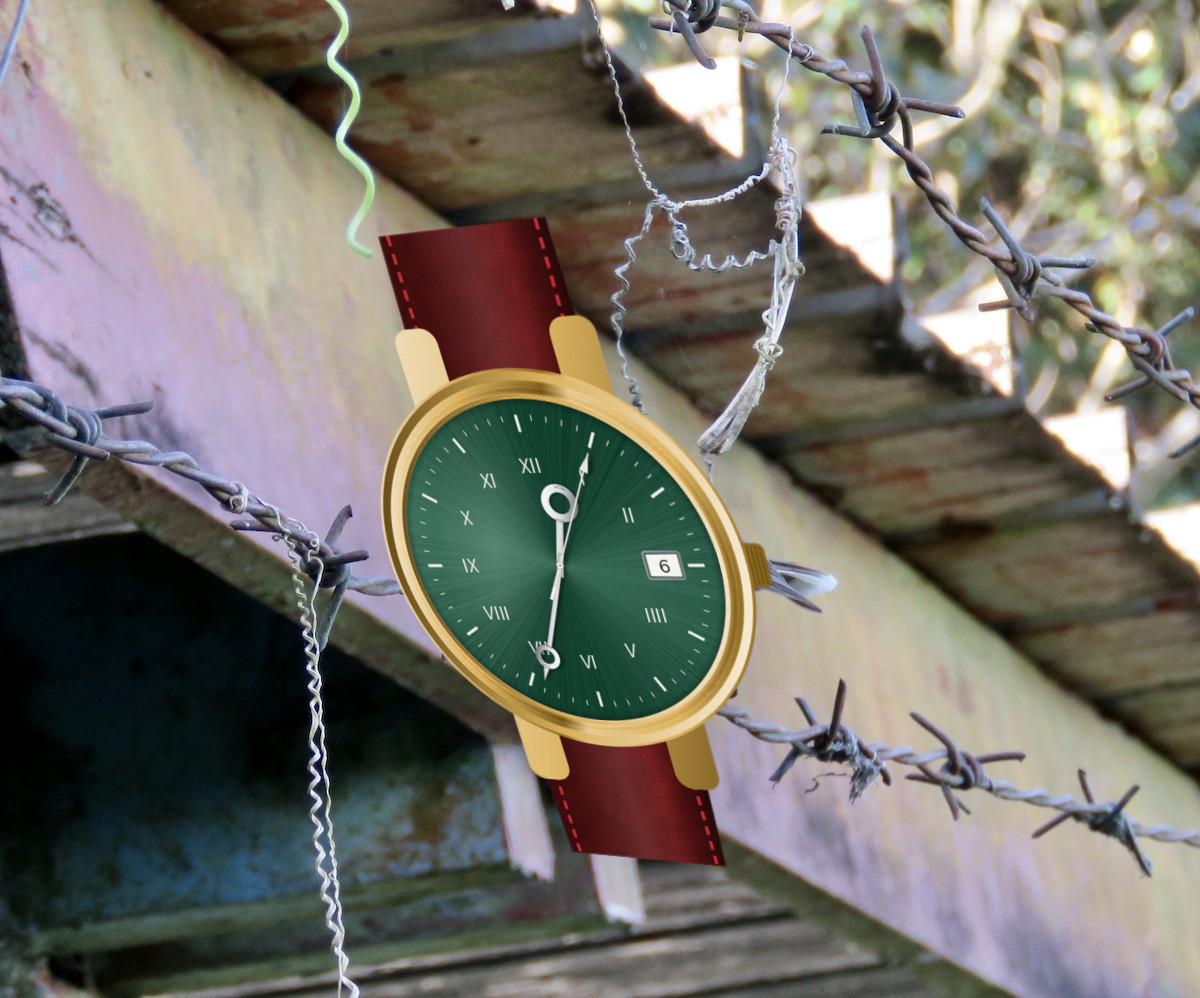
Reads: 12:34:05
